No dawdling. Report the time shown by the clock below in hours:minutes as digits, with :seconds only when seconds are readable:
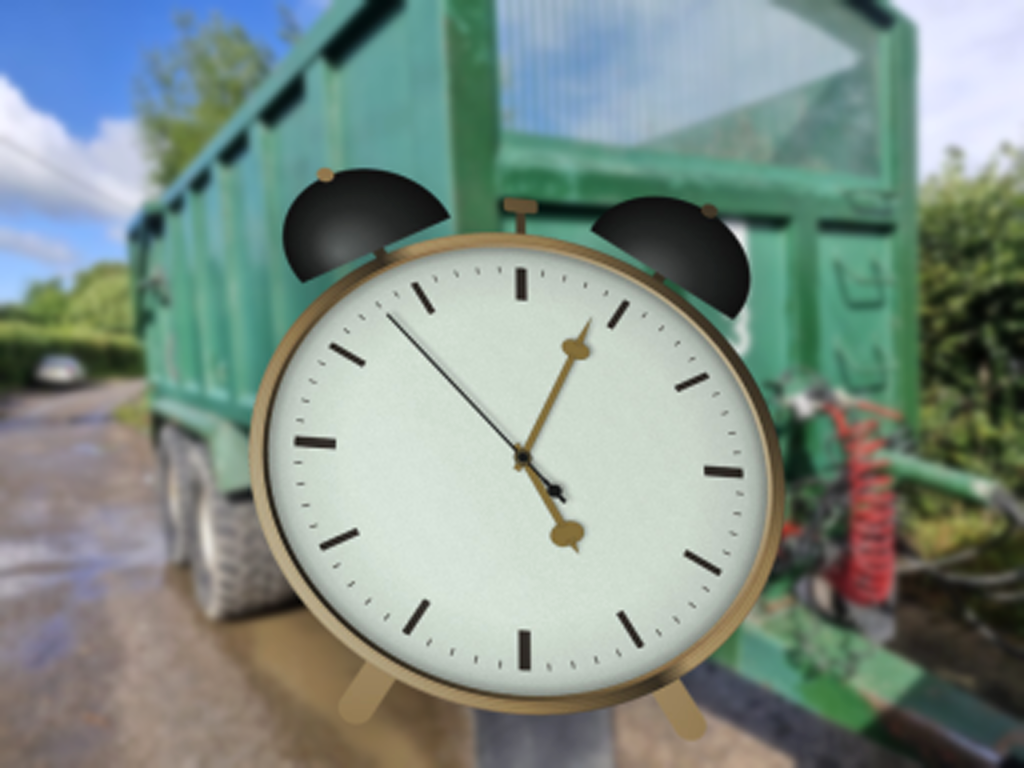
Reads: 5:03:53
